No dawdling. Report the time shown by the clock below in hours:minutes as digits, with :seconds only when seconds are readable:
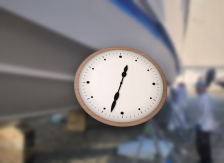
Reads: 12:33
